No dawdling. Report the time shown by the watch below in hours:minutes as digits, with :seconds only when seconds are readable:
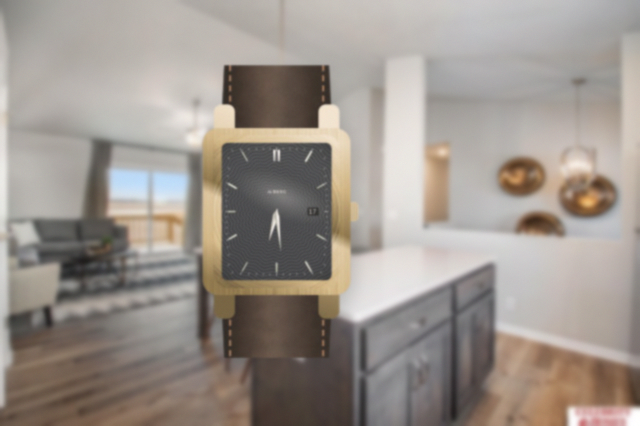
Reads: 6:29
